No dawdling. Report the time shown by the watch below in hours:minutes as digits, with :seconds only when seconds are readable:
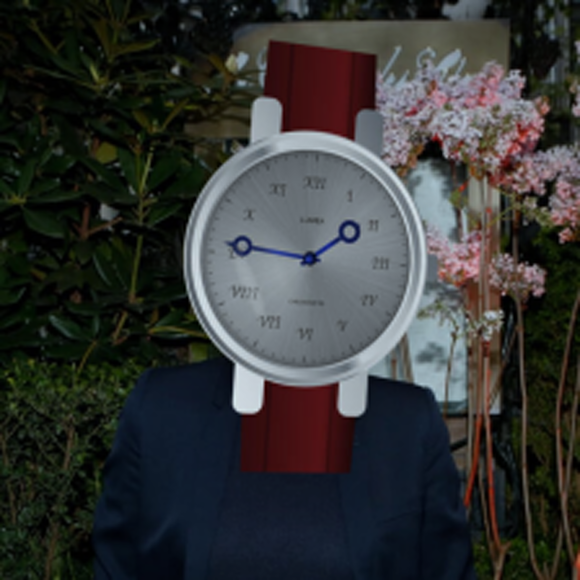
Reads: 1:46
